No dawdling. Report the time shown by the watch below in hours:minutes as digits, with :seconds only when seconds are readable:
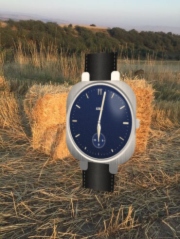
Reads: 6:02
